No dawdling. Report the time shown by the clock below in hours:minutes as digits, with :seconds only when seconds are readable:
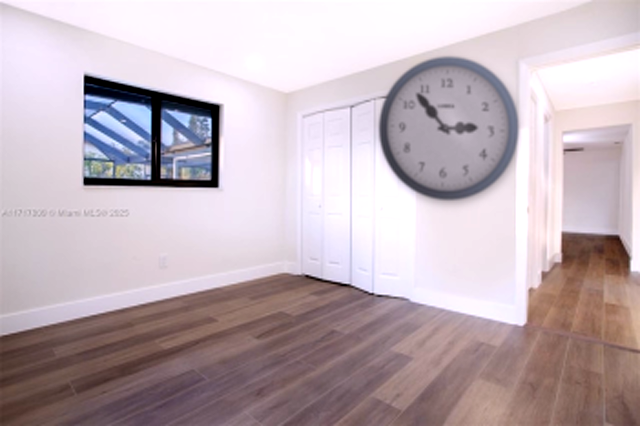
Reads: 2:53
